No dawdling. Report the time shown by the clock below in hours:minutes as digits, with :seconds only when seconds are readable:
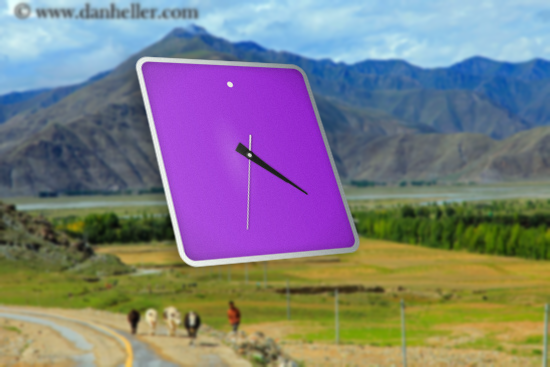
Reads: 4:21:33
